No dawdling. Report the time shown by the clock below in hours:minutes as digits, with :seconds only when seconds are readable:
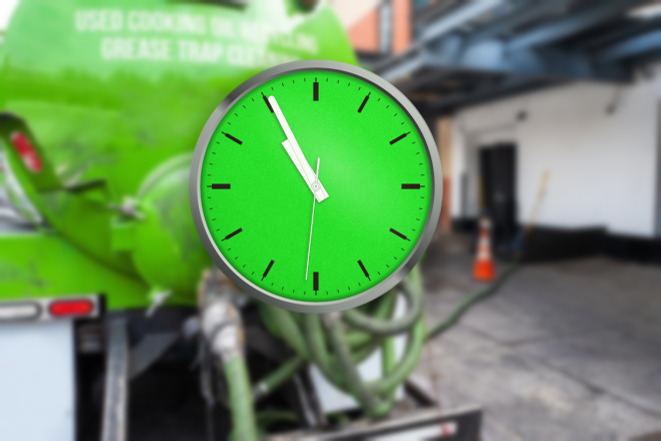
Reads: 10:55:31
